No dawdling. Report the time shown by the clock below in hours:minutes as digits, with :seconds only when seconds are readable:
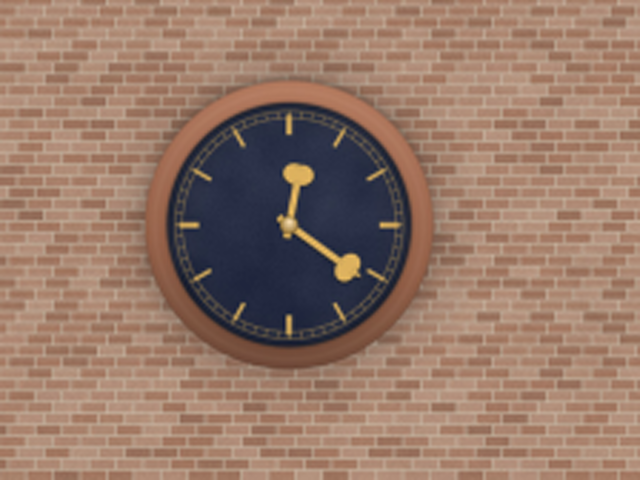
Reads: 12:21
